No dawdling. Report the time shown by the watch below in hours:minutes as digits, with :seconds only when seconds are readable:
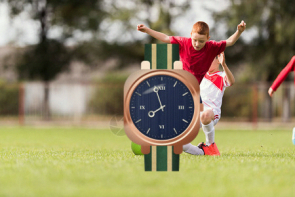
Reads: 7:57
